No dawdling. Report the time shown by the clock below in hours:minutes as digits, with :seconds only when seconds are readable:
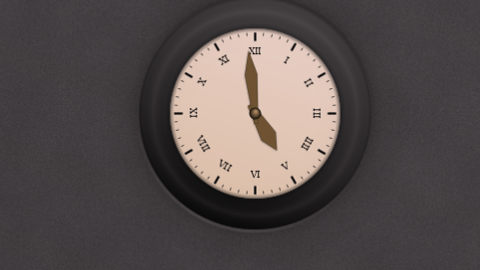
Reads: 4:59
